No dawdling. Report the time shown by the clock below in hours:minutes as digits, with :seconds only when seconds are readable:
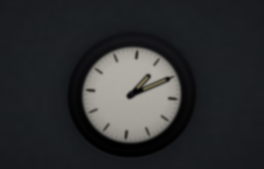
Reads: 1:10
